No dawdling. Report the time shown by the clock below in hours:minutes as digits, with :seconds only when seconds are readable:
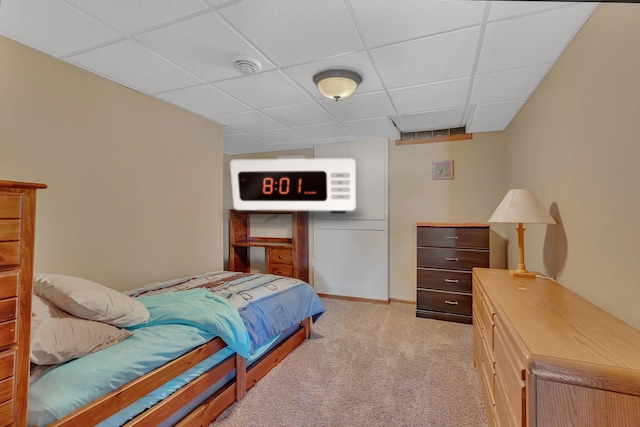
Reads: 8:01
